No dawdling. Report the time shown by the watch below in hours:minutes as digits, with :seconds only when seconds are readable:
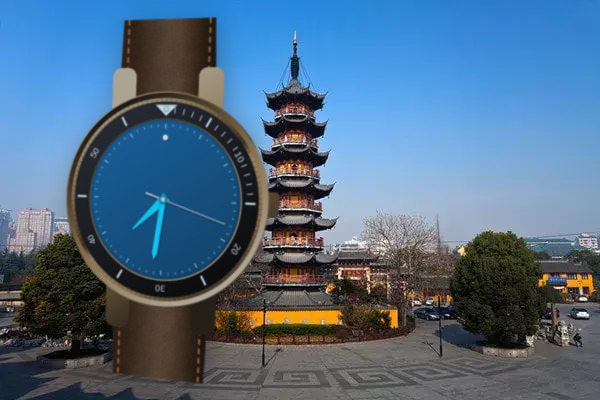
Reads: 7:31:18
